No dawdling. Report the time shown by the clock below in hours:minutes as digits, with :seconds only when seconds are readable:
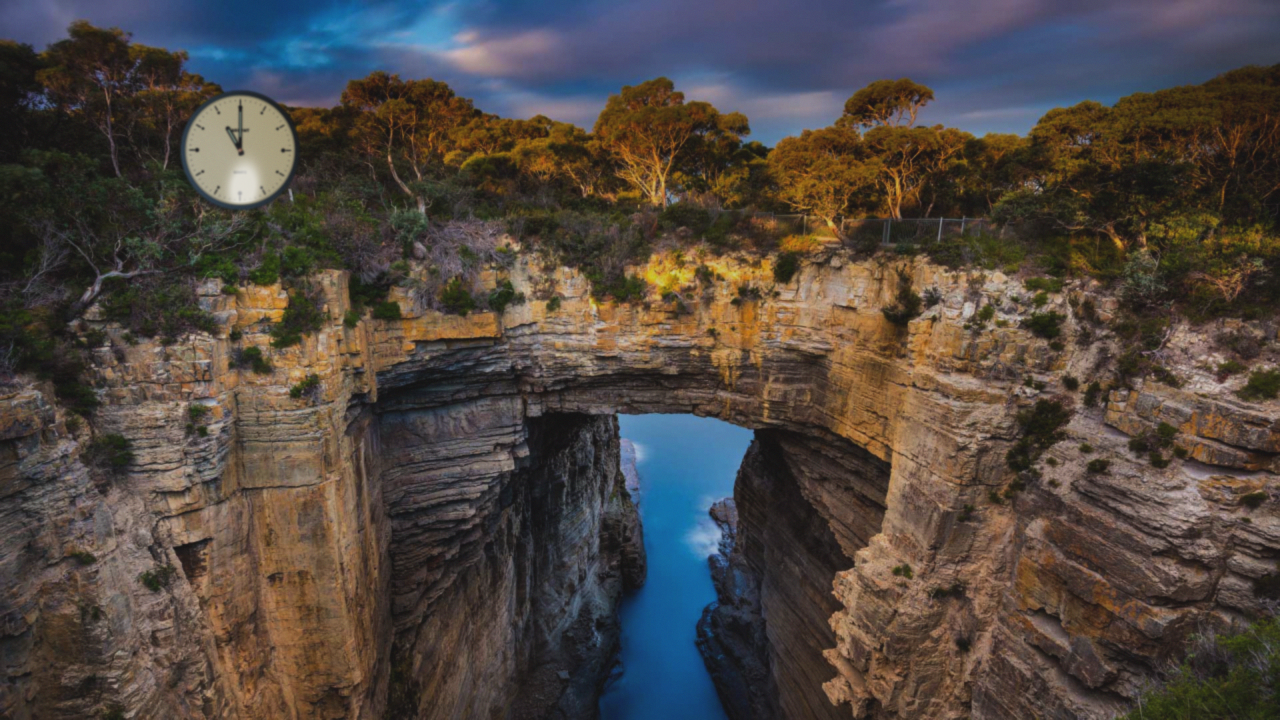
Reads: 11:00
